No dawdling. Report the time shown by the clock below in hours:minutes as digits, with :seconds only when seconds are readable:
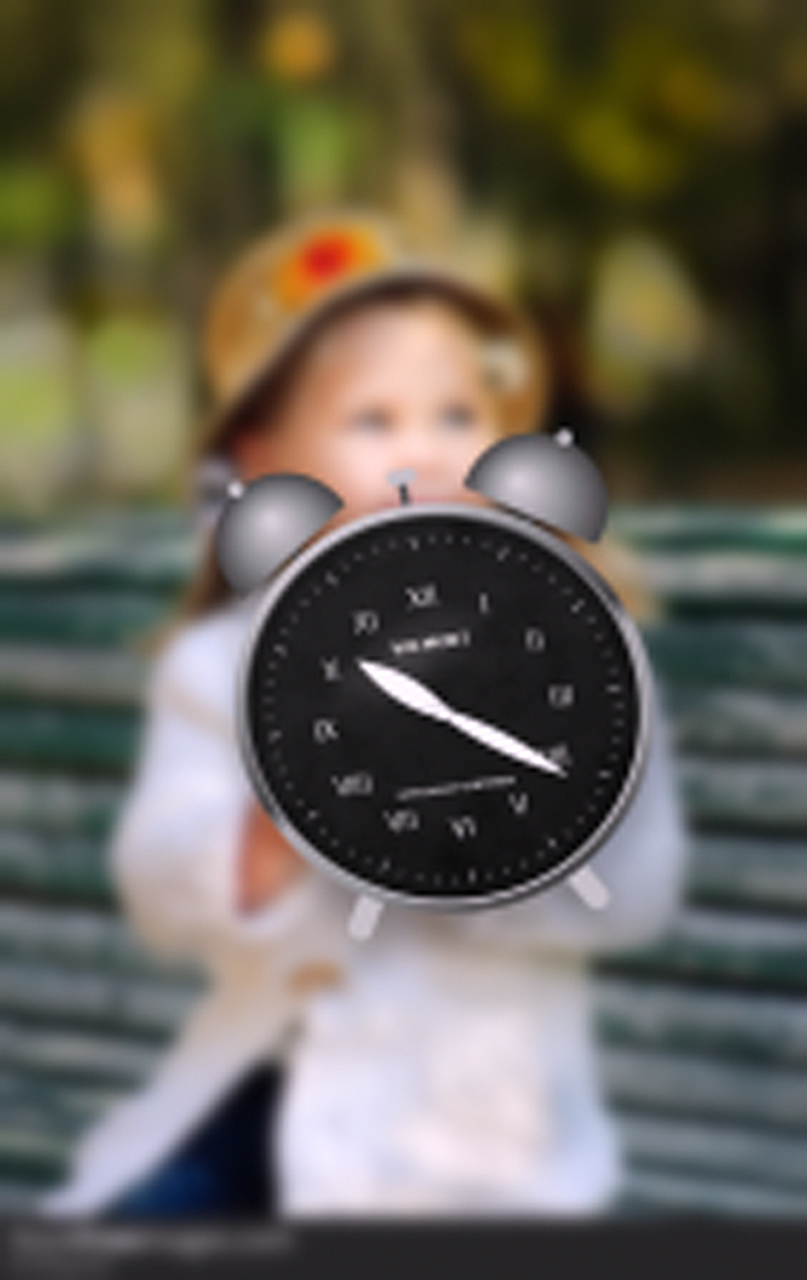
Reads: 10:21
